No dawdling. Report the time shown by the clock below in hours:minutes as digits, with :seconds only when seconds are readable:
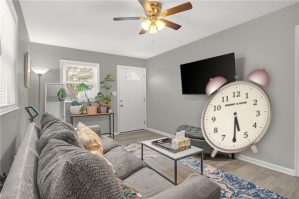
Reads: 5:30
